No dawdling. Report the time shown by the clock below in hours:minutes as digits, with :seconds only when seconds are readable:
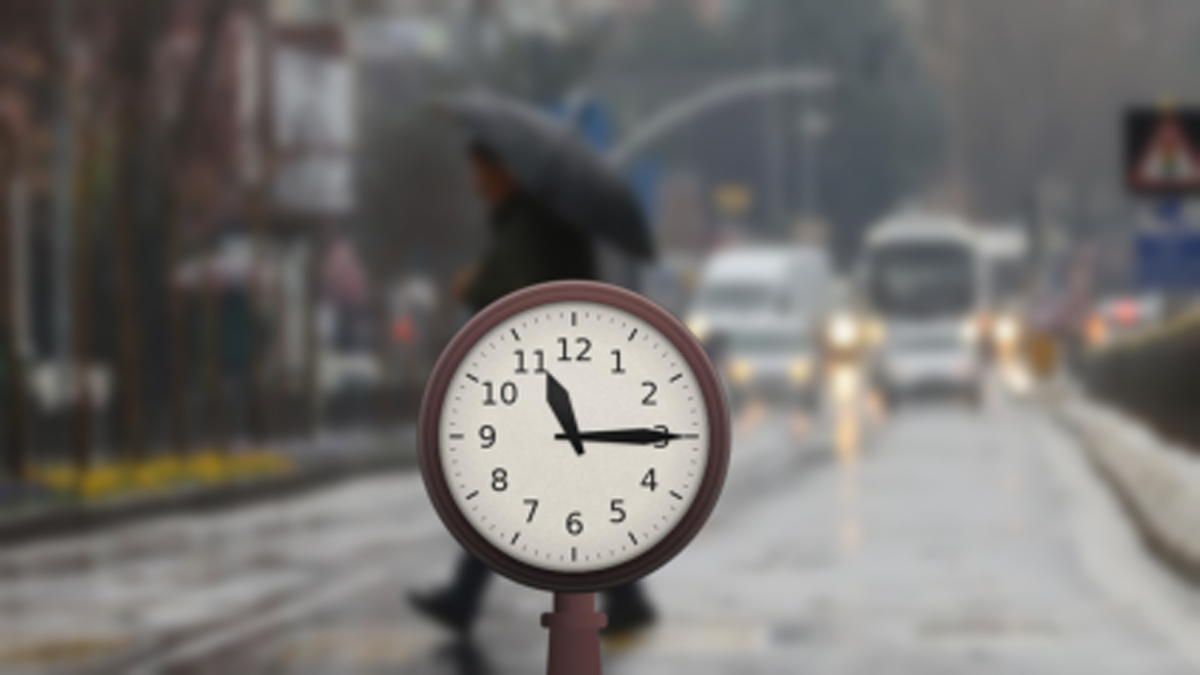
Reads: 11:15
